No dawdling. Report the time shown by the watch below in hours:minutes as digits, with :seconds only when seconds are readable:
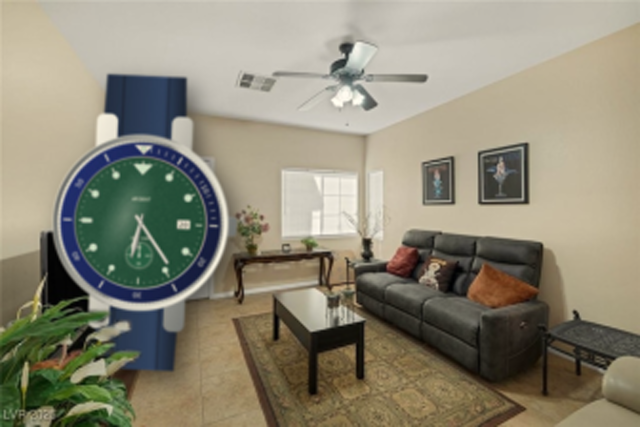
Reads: 6:24
